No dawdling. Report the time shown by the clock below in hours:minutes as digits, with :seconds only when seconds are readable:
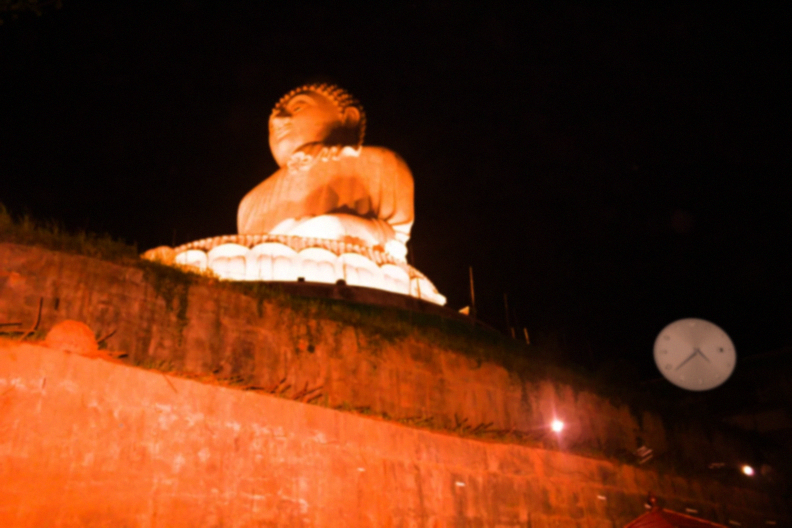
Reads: 4:38
